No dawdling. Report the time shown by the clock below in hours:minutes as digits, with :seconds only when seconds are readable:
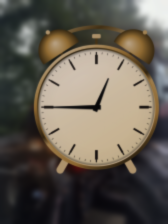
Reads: 12:45
